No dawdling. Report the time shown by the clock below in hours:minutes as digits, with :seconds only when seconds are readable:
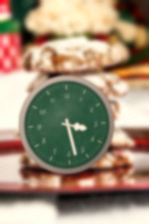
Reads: 3:28
